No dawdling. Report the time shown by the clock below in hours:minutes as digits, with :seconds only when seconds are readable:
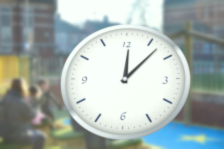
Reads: 12:07
